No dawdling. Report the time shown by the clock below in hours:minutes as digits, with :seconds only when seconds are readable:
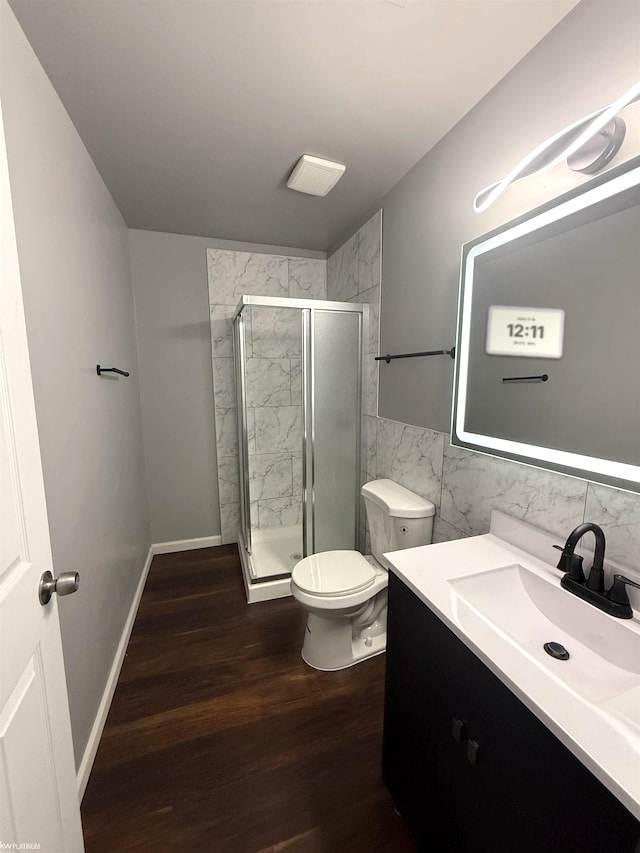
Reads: 12:11
